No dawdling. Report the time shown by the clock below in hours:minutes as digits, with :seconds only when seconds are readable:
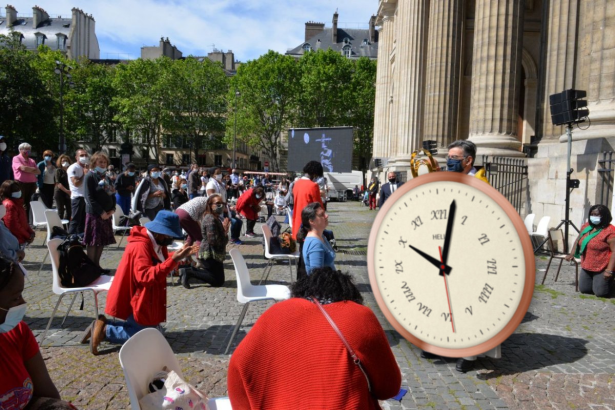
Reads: 10:02:29
